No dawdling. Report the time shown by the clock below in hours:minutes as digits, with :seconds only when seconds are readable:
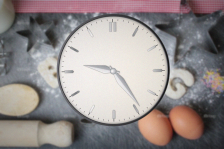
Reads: 9:24
